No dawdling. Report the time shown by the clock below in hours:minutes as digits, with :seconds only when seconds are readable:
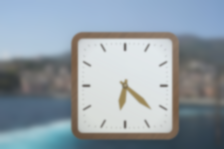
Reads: 6:22
